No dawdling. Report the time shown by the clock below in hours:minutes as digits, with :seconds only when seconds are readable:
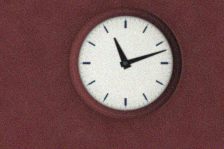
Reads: 11:12
